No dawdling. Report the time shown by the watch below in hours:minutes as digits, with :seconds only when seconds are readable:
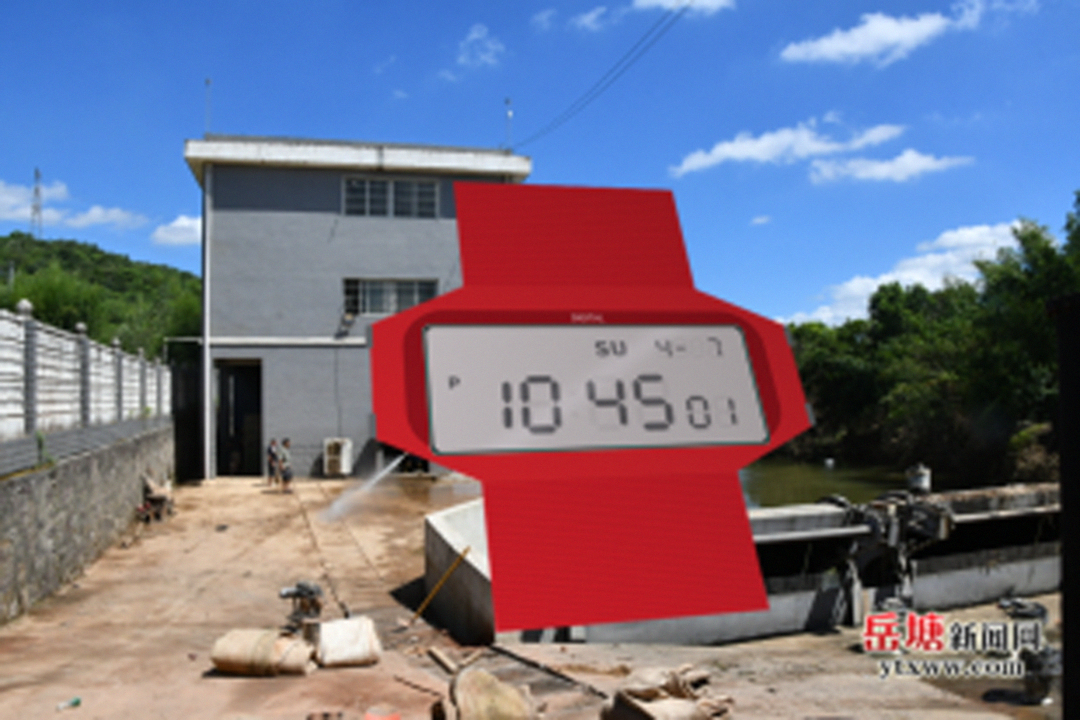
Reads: 10:45:01
